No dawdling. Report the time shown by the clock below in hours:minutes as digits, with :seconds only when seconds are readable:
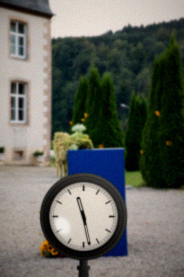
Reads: 11:28
